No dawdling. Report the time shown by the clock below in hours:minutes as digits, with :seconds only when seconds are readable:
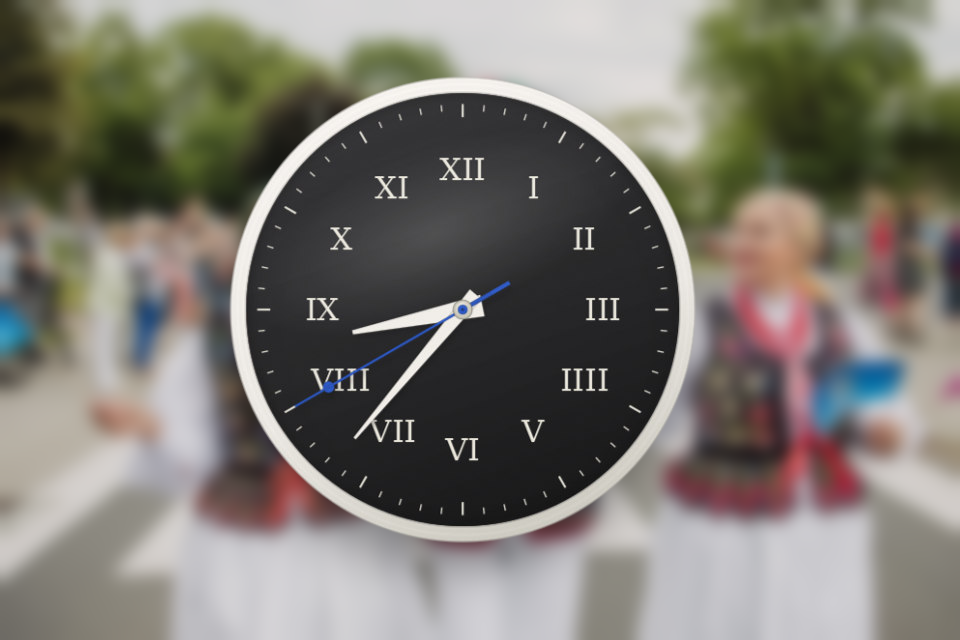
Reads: 8:36:40
